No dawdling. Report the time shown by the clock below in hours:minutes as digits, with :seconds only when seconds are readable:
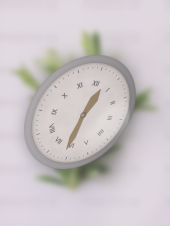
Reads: 12:31
